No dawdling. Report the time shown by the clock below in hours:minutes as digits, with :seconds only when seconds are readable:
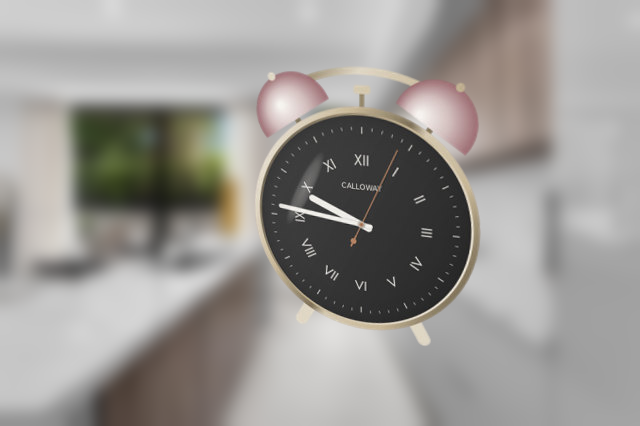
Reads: 9:46:04
